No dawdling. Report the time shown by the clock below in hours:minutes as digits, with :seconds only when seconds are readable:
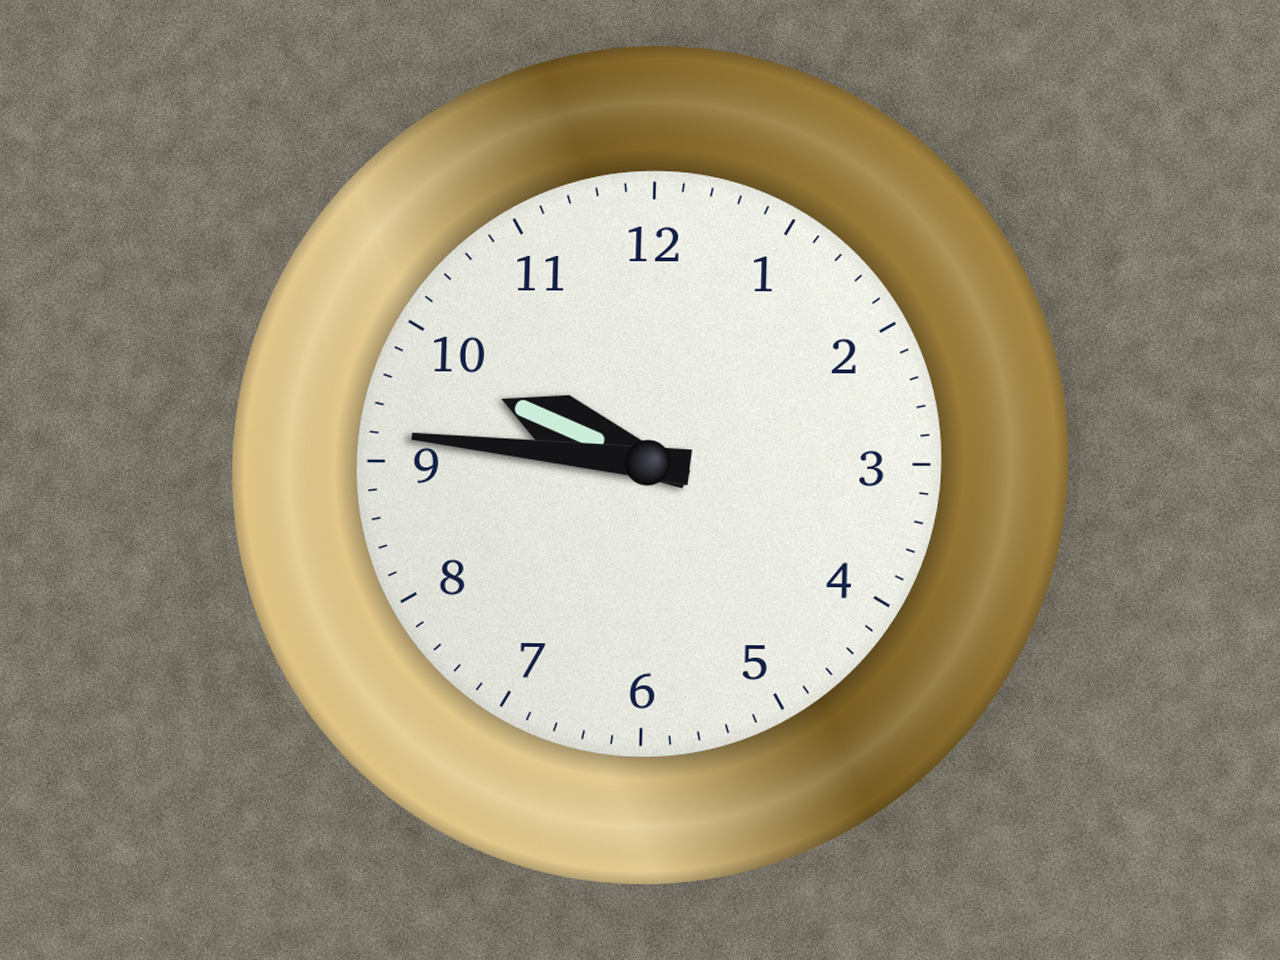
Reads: 9:46
